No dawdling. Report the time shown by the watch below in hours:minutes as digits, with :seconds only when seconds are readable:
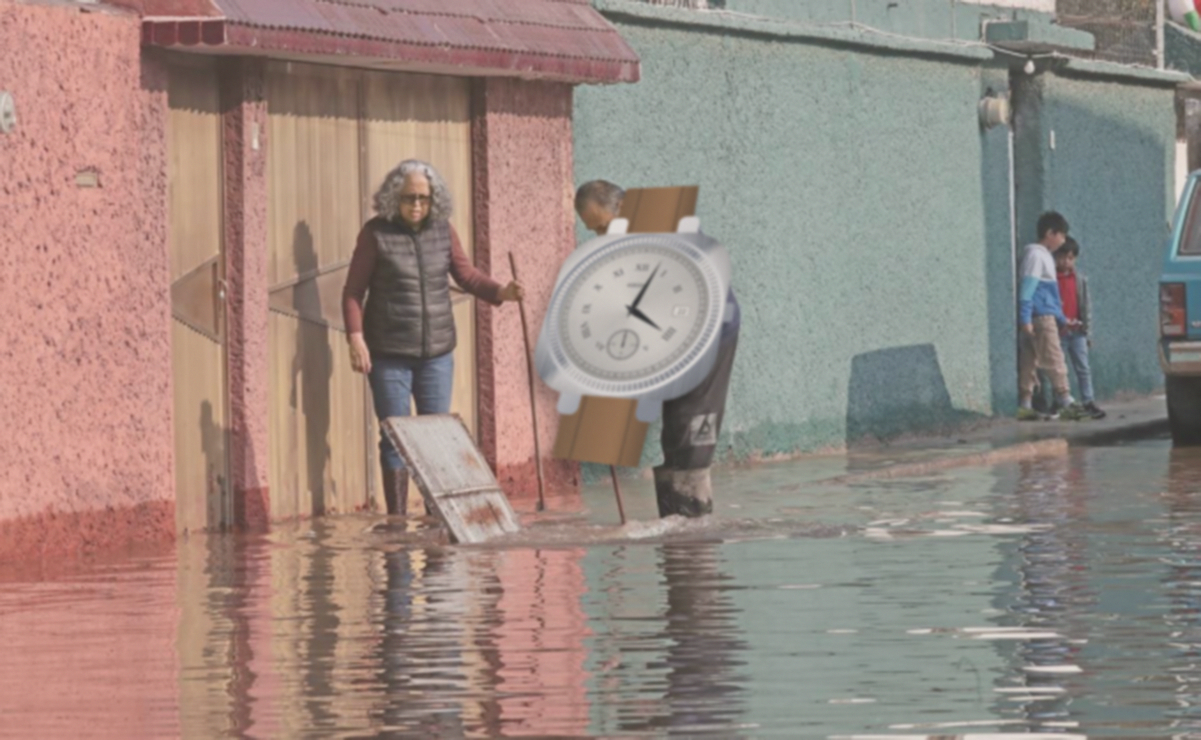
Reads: 4:03
